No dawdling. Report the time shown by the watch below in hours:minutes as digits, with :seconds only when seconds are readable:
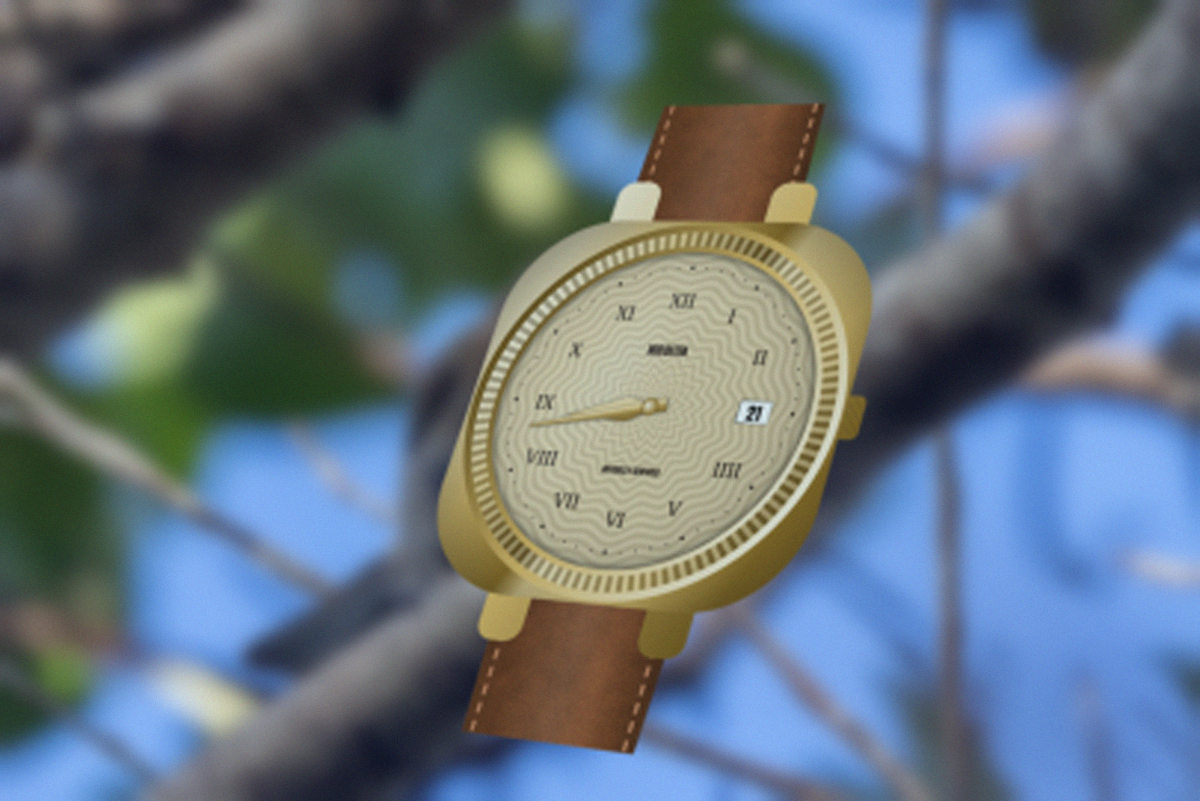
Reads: 8:43
